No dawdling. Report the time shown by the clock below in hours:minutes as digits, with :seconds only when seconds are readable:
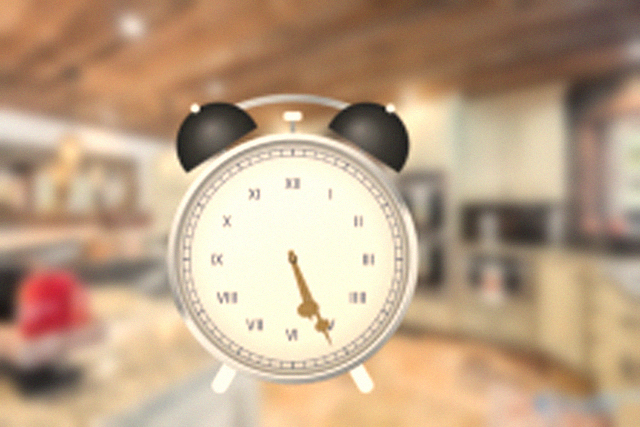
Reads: 5:26
